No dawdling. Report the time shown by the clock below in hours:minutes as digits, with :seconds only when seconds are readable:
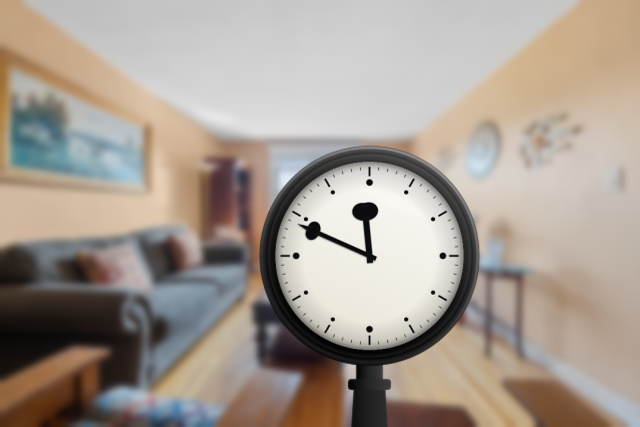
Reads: 11:49
